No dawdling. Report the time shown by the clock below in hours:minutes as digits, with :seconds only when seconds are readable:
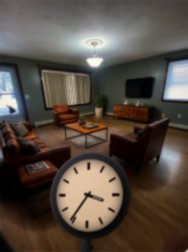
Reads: 3:36
